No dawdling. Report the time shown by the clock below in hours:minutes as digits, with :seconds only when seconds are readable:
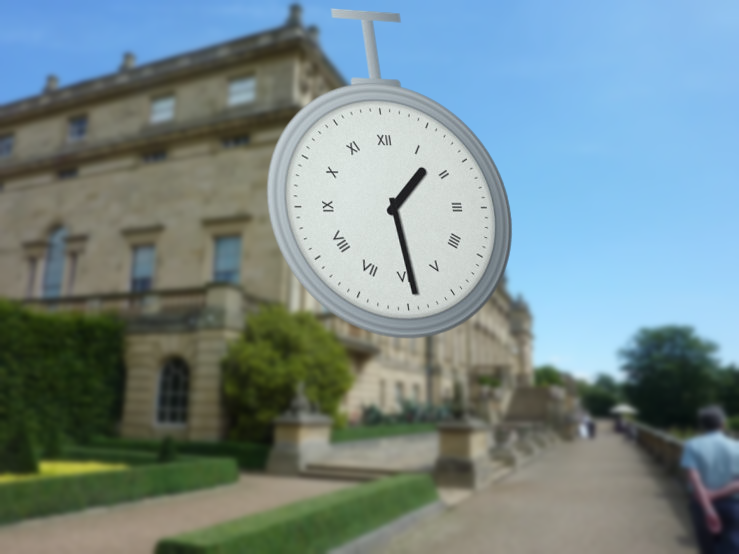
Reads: 1:29
